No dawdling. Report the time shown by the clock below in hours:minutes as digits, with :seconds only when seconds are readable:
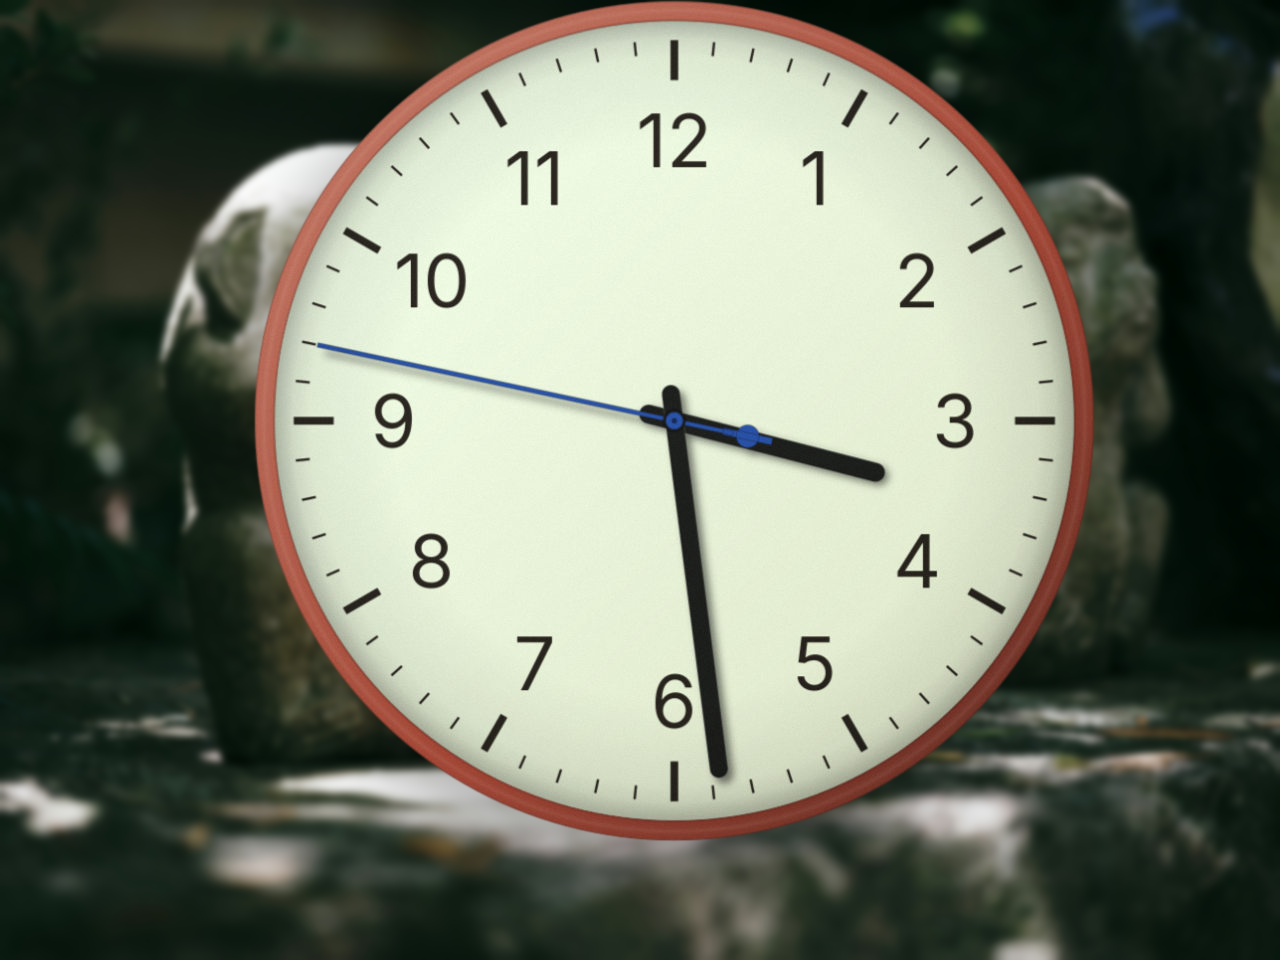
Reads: 3:28:47
